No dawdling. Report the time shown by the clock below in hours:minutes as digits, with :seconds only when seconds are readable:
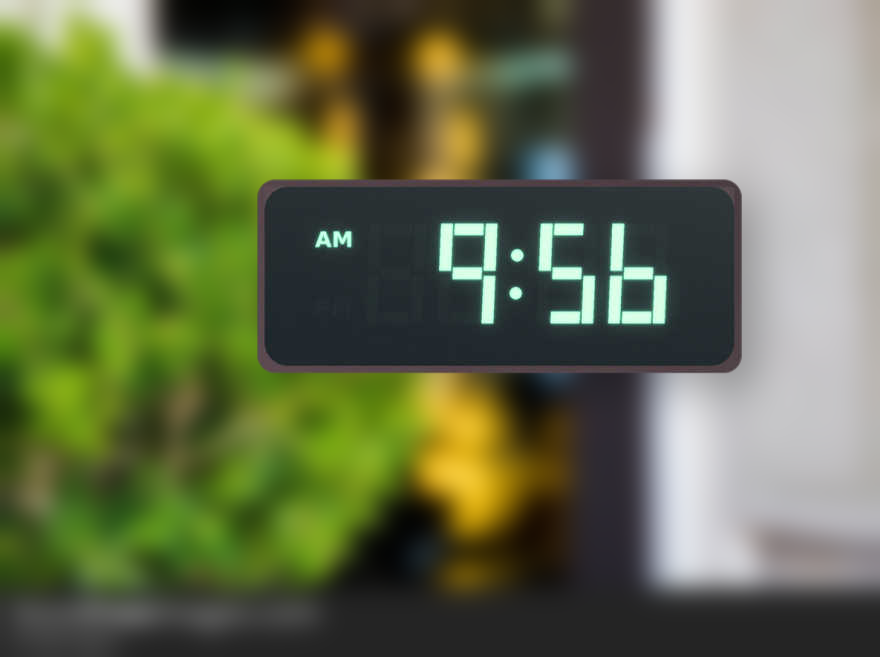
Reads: 9:56
